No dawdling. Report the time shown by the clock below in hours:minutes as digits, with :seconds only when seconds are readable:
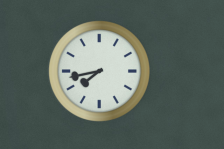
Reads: 7:43
